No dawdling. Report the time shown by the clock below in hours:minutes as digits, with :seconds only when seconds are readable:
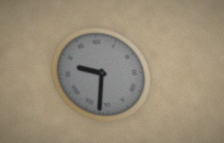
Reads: 9:32
